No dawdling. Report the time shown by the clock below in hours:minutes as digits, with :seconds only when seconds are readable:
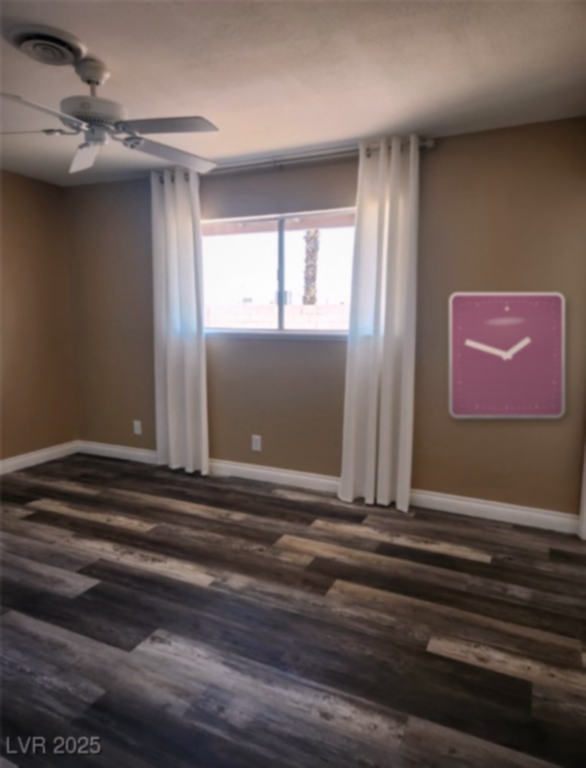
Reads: 1:48
